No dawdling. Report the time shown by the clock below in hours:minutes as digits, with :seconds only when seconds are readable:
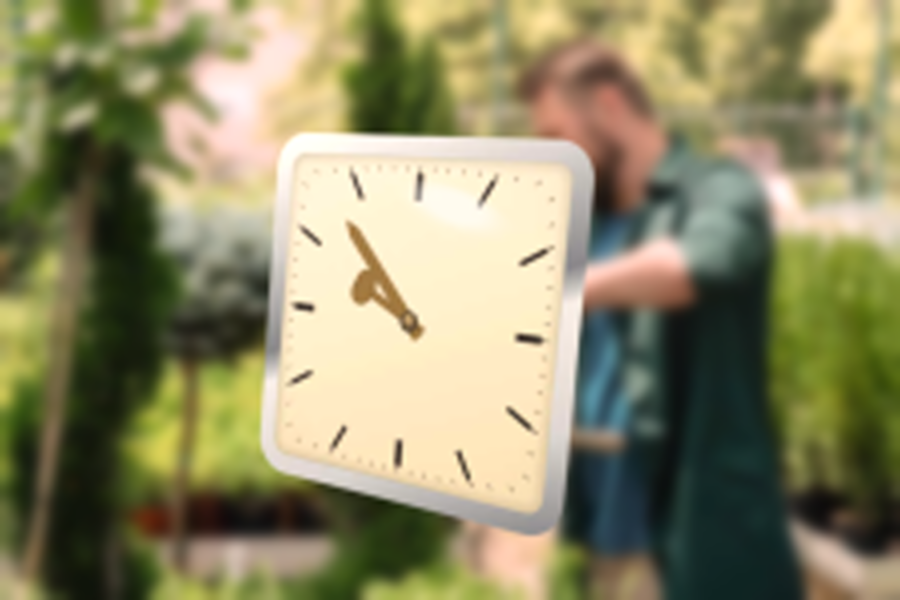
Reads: 9:53
